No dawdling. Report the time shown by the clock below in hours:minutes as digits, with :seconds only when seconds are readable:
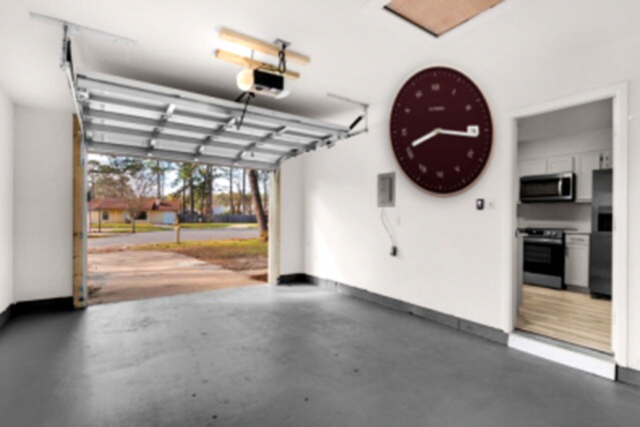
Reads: 8:16
